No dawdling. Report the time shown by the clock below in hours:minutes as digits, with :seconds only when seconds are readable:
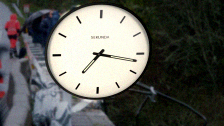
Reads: 7:17
